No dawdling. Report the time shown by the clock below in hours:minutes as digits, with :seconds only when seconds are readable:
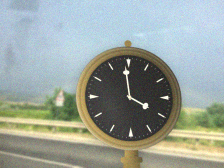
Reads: 3:59
